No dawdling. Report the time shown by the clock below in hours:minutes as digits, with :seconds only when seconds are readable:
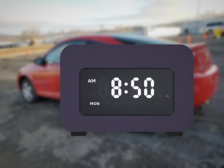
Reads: 8:50
